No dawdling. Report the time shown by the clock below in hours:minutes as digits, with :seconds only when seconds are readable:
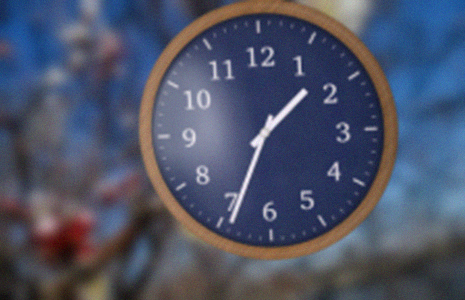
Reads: 1:34
